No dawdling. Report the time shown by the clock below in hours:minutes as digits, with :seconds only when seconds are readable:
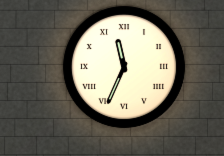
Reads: 11:34
